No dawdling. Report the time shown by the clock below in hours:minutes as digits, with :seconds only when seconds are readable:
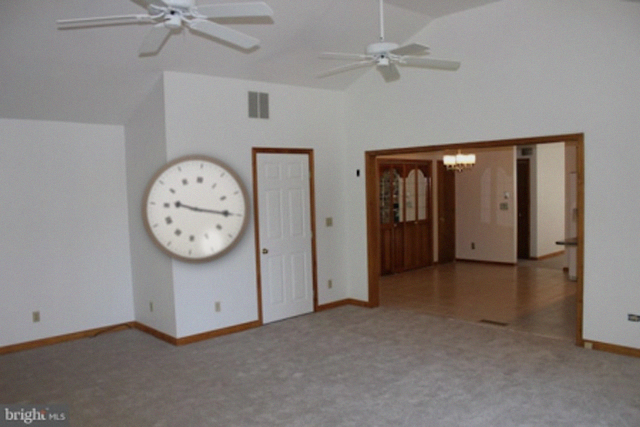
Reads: 9:15
